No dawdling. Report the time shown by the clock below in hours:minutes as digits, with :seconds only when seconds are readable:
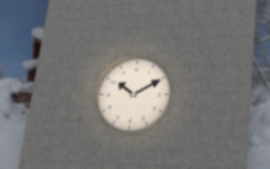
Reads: 10:10
